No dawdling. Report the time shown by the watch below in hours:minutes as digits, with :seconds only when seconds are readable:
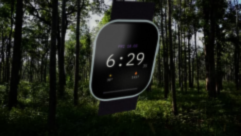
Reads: 6:29
